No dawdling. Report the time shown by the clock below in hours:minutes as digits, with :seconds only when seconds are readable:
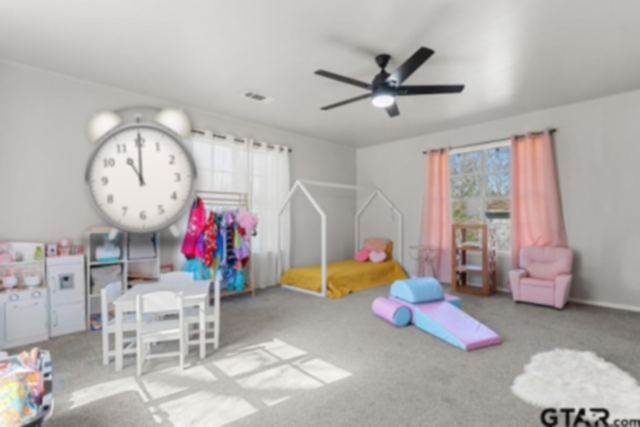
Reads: 11:00
